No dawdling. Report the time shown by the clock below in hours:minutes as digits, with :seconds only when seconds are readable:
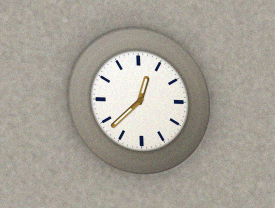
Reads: 12:38
